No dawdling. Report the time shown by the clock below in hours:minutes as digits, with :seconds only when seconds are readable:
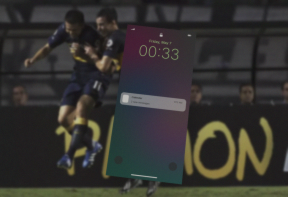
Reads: 0:33
